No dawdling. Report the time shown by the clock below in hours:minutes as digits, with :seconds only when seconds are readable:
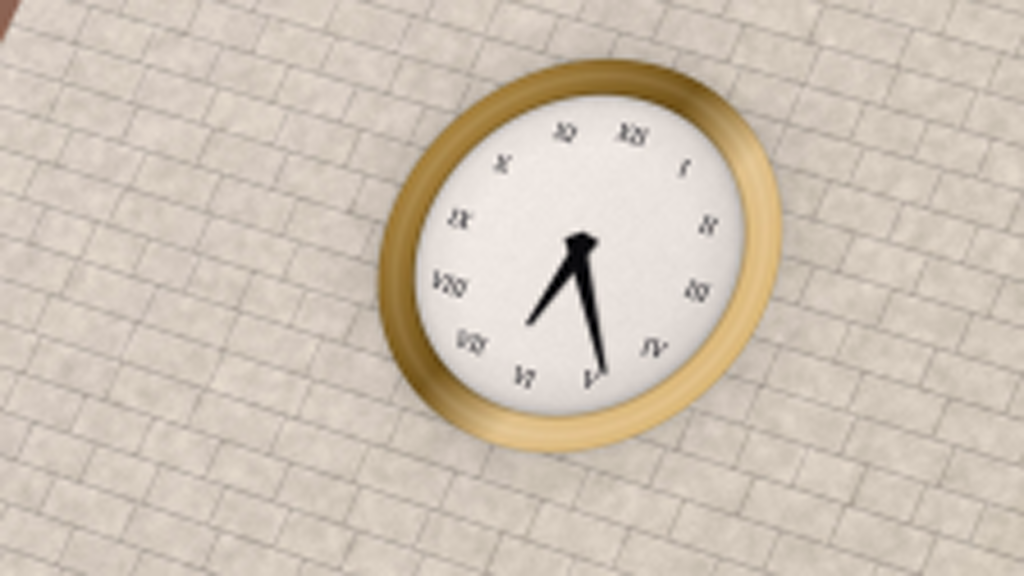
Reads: 6:24
